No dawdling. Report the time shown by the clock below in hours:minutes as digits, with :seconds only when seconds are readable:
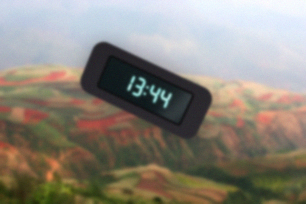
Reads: 13:44
